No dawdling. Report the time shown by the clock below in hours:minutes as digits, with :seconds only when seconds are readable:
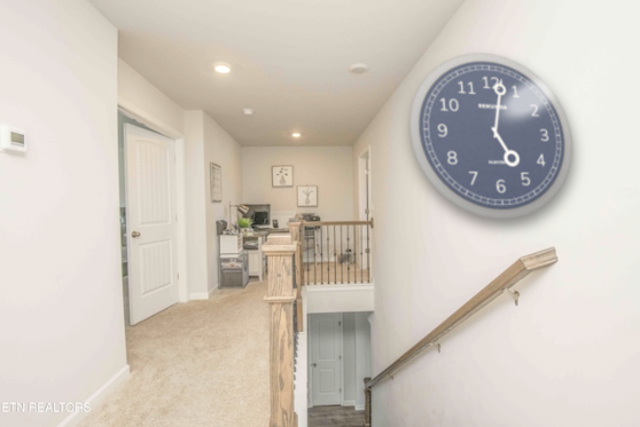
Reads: 5:02
